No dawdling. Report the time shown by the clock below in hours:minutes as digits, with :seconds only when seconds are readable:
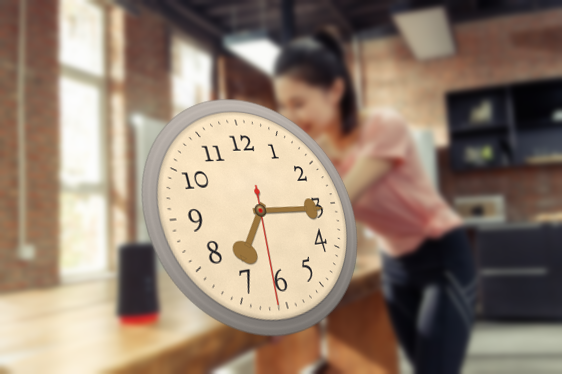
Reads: 7:15:31
